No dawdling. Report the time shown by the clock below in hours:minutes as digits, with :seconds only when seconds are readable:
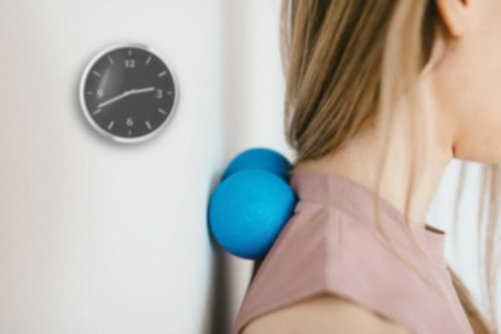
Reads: 2:41
